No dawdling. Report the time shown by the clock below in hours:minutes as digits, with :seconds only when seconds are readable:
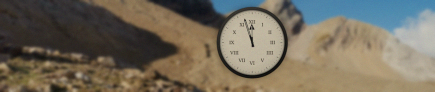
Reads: 11:57
